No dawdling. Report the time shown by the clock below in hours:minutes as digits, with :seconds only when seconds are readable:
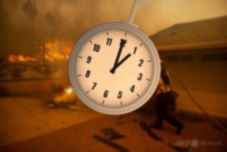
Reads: 1:00
